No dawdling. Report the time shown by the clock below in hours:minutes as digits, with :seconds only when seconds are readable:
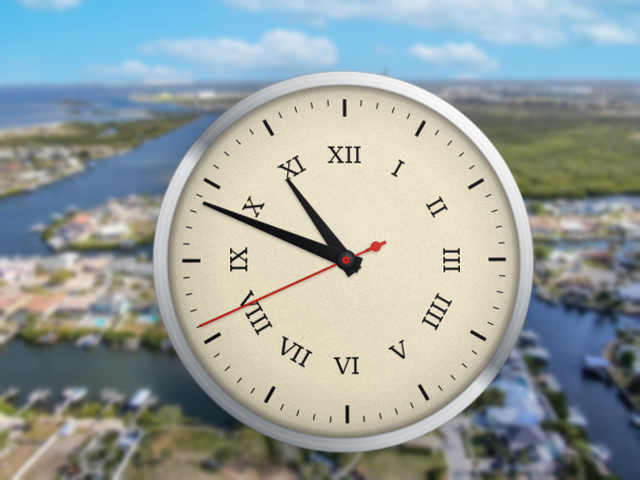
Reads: 10:48:41
